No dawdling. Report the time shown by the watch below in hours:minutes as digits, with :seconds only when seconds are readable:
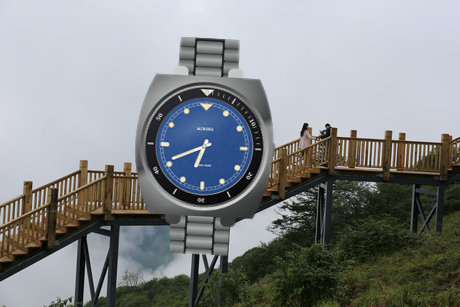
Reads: 6:41
